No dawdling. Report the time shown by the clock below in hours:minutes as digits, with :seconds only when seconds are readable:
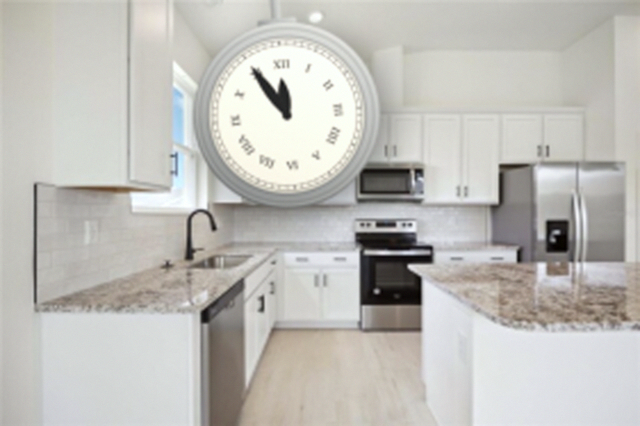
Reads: 11:55
